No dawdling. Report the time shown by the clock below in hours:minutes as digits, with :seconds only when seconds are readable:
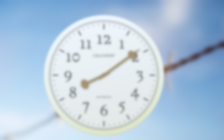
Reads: 8:09
